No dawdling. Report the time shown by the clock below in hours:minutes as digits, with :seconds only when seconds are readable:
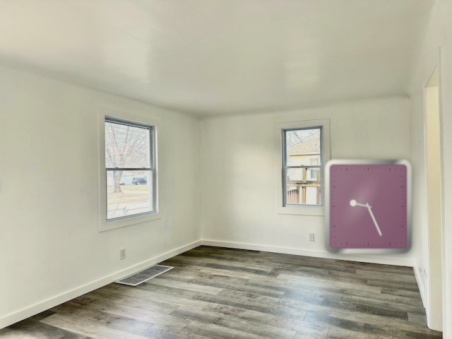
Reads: 9:26
